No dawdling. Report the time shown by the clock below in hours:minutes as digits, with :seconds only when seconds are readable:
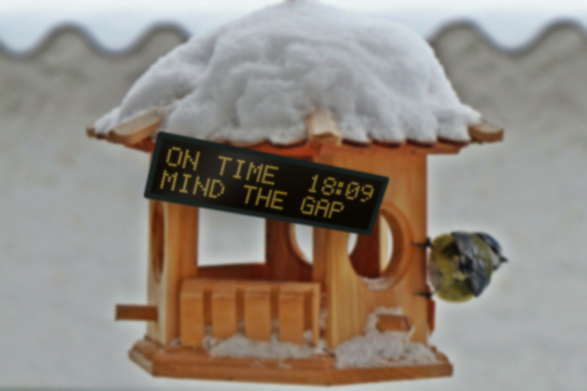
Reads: 18:09
